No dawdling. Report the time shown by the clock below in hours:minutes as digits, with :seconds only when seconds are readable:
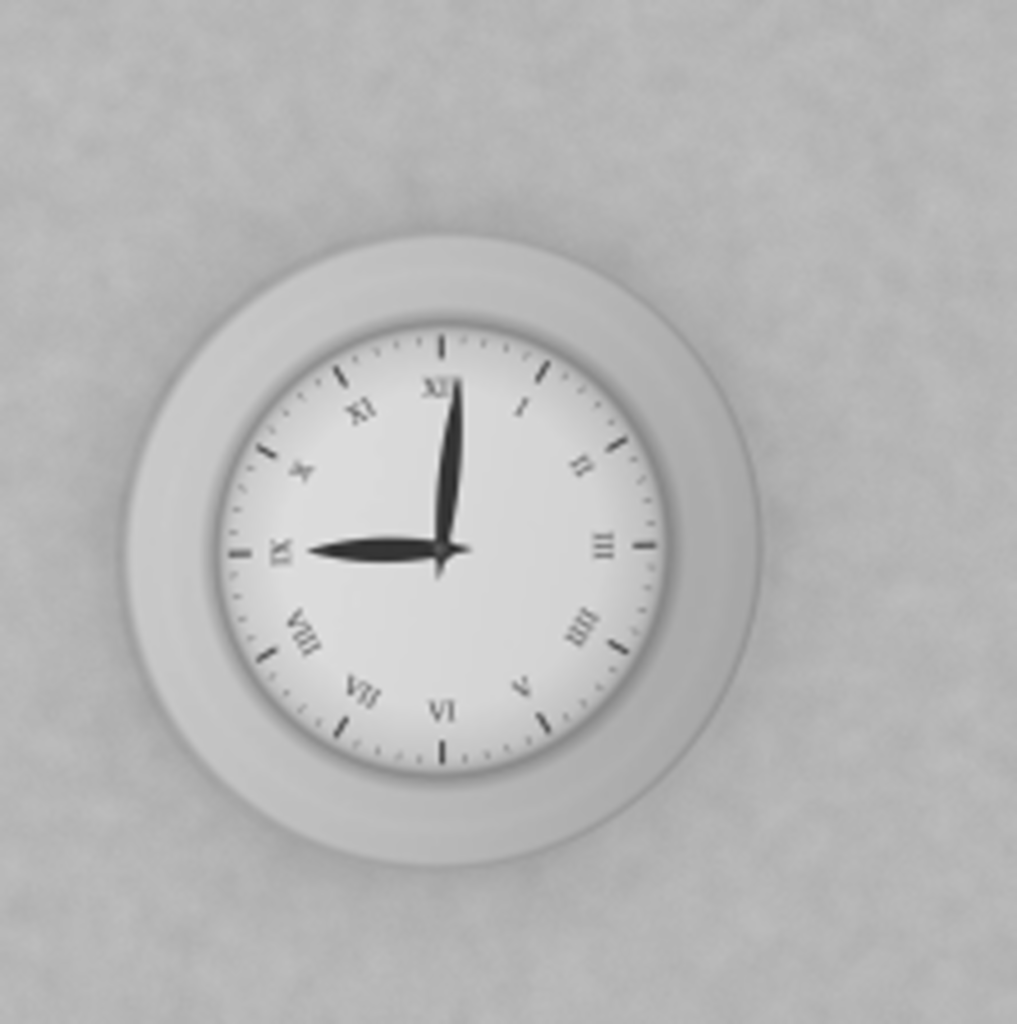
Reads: 9:01
